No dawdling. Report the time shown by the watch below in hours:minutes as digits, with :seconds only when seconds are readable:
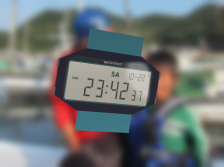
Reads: 23:42:37
